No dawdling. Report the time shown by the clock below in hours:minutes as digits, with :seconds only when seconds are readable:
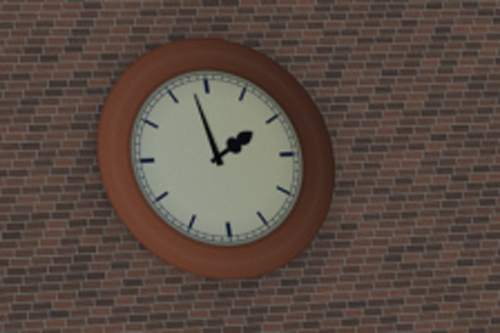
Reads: 1:58
